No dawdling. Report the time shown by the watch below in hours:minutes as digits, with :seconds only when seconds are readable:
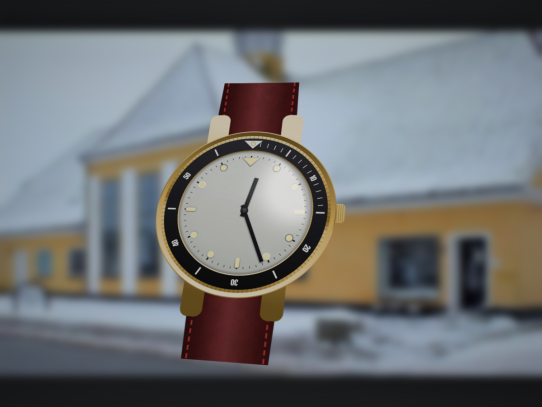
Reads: 12:26
